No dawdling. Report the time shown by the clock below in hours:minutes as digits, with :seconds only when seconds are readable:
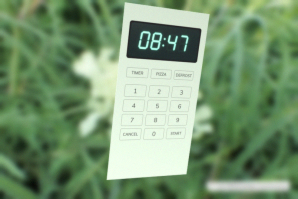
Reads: 8:47
